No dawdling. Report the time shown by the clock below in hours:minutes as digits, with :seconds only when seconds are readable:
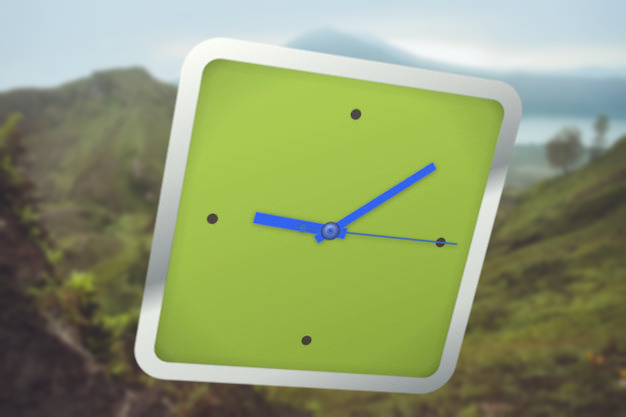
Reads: 9:08:15
